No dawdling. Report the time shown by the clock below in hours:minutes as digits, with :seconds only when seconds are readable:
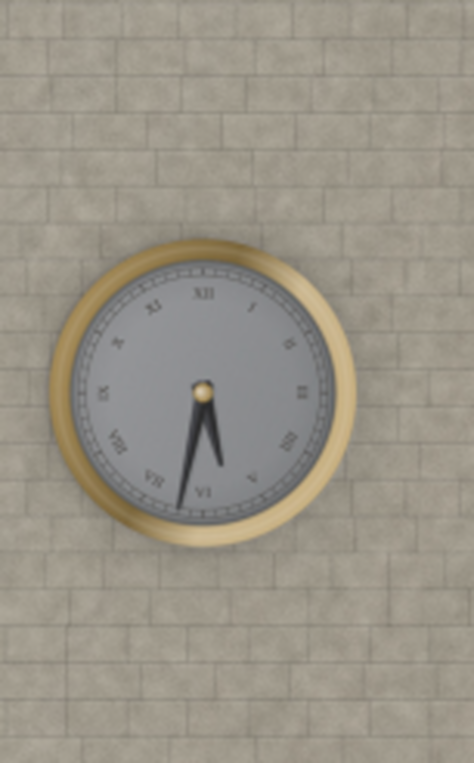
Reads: 5:32
